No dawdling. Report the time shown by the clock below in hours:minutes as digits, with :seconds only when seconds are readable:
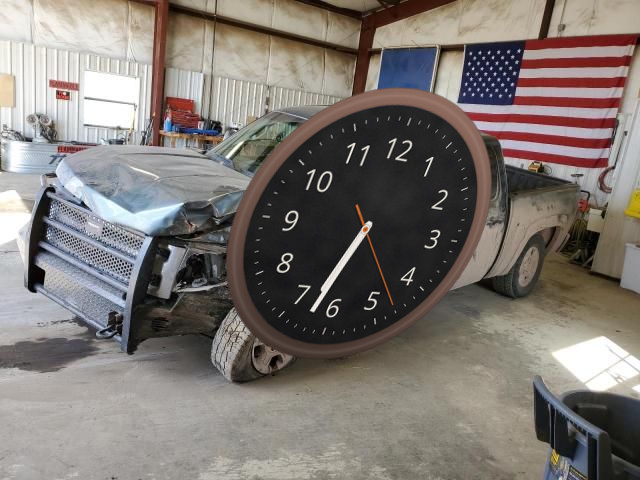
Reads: 6:32:23
